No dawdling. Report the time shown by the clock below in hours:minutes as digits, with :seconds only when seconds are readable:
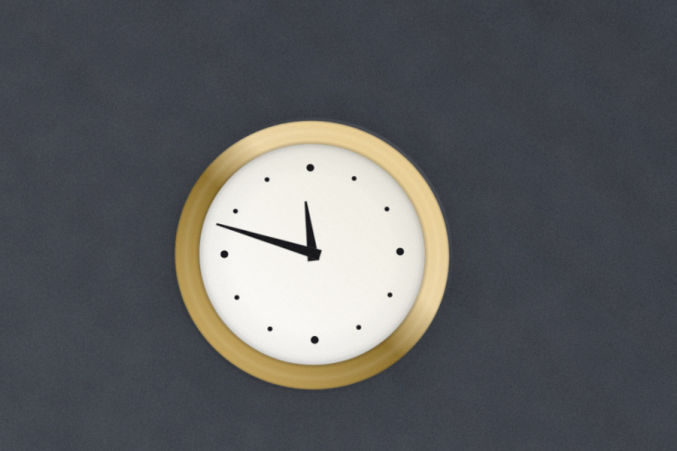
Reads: 11:48
